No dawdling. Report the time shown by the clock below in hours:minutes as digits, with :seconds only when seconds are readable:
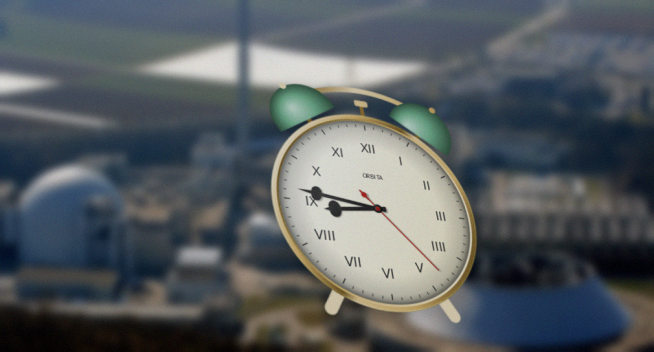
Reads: 8:46:23
